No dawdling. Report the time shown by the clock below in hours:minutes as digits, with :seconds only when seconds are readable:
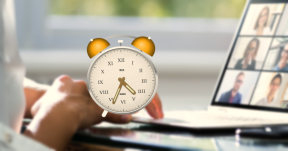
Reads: 4:34
